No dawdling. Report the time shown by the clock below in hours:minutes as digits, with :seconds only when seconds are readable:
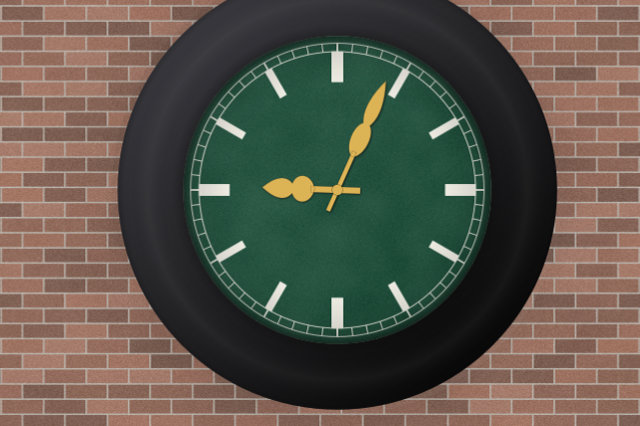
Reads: 9:04
